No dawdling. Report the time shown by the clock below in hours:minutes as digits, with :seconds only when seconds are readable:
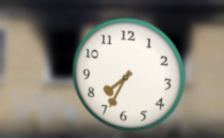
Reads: 7:34
